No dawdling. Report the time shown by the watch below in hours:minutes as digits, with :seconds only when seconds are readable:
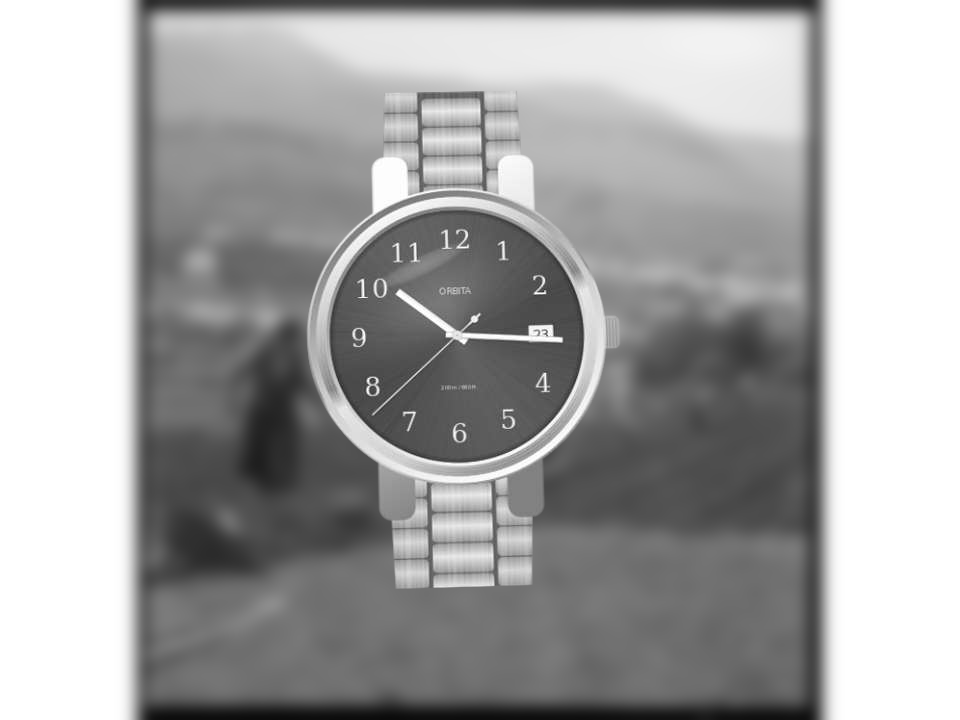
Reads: 10:15:38
